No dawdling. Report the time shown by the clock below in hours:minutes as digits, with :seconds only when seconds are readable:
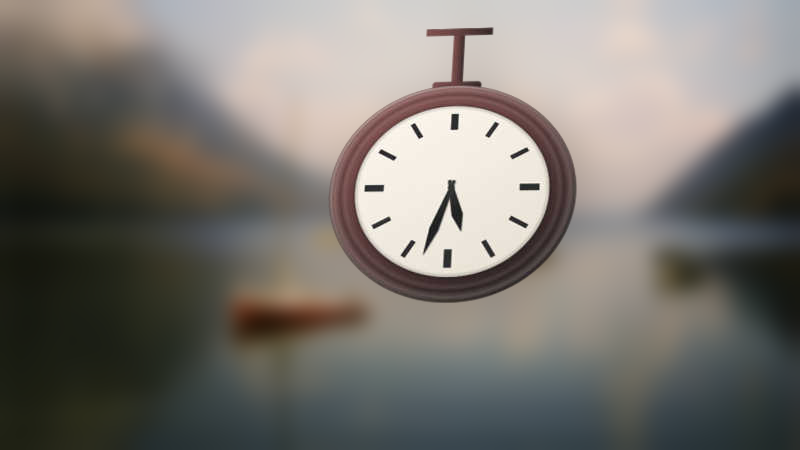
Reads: 5:33
